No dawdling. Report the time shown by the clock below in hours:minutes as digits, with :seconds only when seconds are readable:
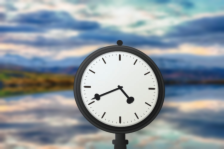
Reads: 4:41
